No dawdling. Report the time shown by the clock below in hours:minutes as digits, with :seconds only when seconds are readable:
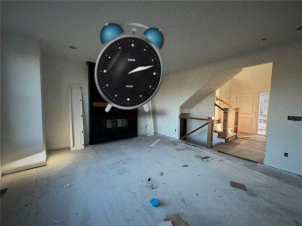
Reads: 2:12
